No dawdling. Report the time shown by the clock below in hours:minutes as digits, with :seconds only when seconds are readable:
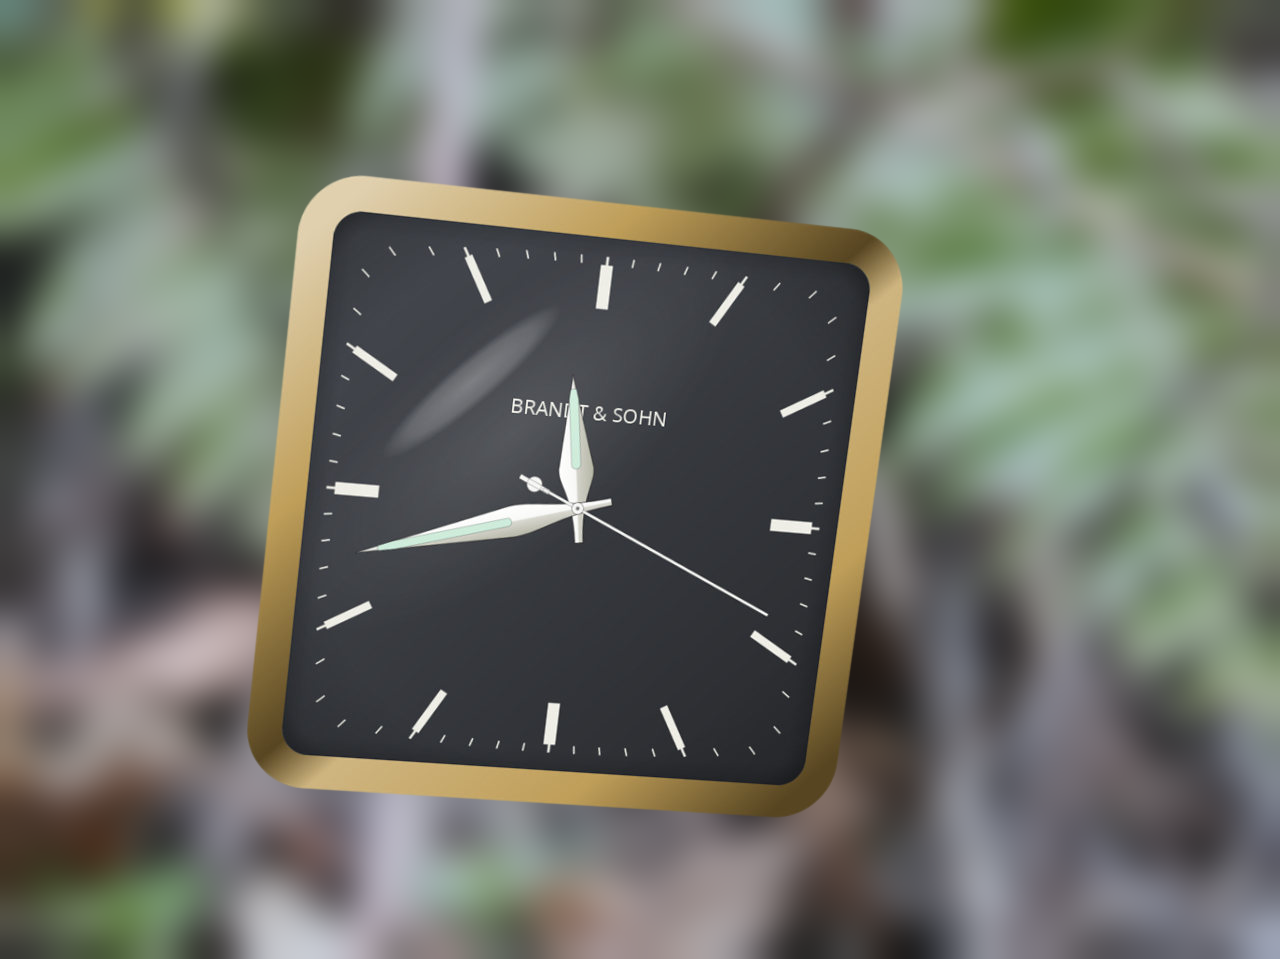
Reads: 11:42:19
